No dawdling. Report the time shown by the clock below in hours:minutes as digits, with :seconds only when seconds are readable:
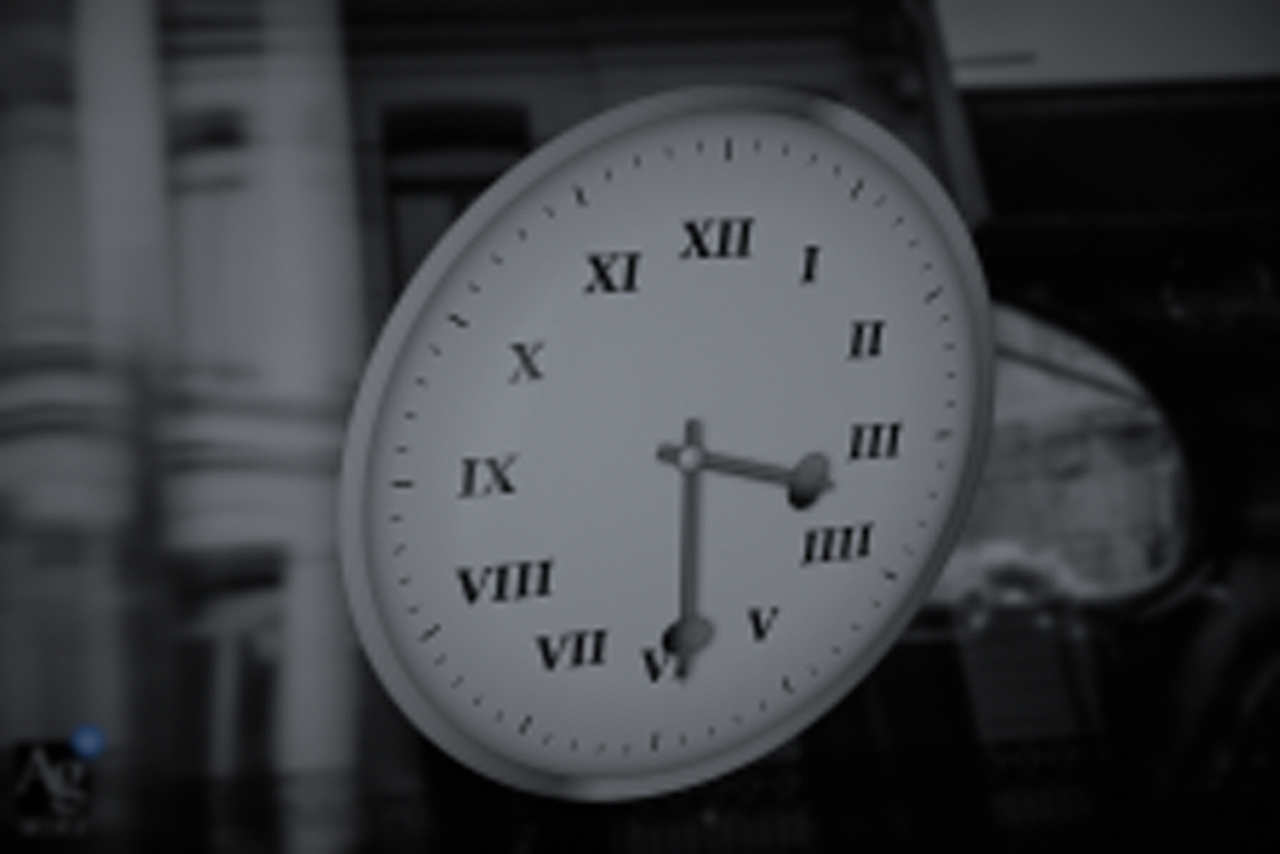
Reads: 3:29
